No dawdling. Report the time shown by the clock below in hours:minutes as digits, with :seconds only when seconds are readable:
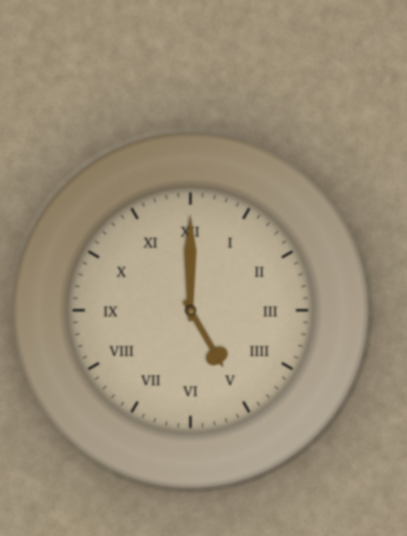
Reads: 5:00
